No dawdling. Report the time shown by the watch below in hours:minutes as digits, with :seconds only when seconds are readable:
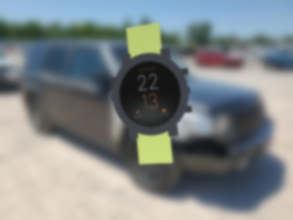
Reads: 22:13
